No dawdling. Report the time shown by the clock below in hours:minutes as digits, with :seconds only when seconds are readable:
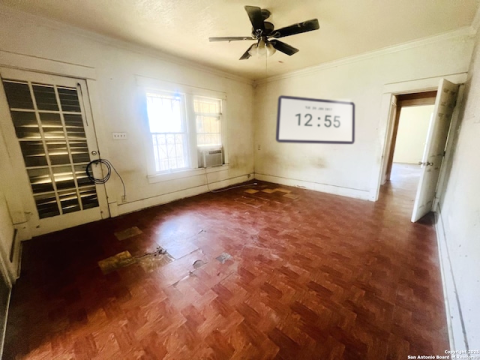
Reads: 12:55
